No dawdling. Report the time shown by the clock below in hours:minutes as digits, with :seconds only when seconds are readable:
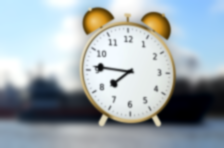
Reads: 7:46
